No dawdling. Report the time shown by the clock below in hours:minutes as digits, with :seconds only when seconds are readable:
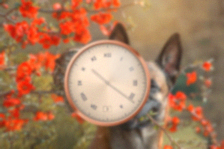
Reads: 10:21
